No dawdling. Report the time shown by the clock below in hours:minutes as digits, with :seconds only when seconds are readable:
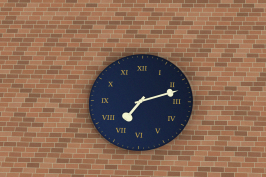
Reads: 7:12
